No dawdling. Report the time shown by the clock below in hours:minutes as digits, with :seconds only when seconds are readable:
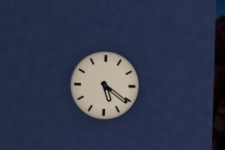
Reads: 5:21
